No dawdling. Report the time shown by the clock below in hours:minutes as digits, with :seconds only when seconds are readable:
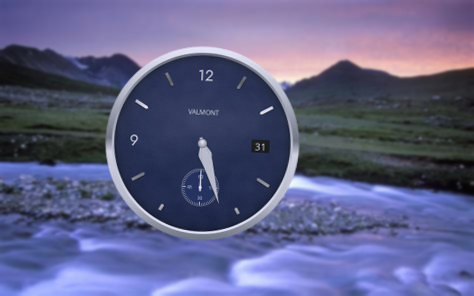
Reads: 5:27
